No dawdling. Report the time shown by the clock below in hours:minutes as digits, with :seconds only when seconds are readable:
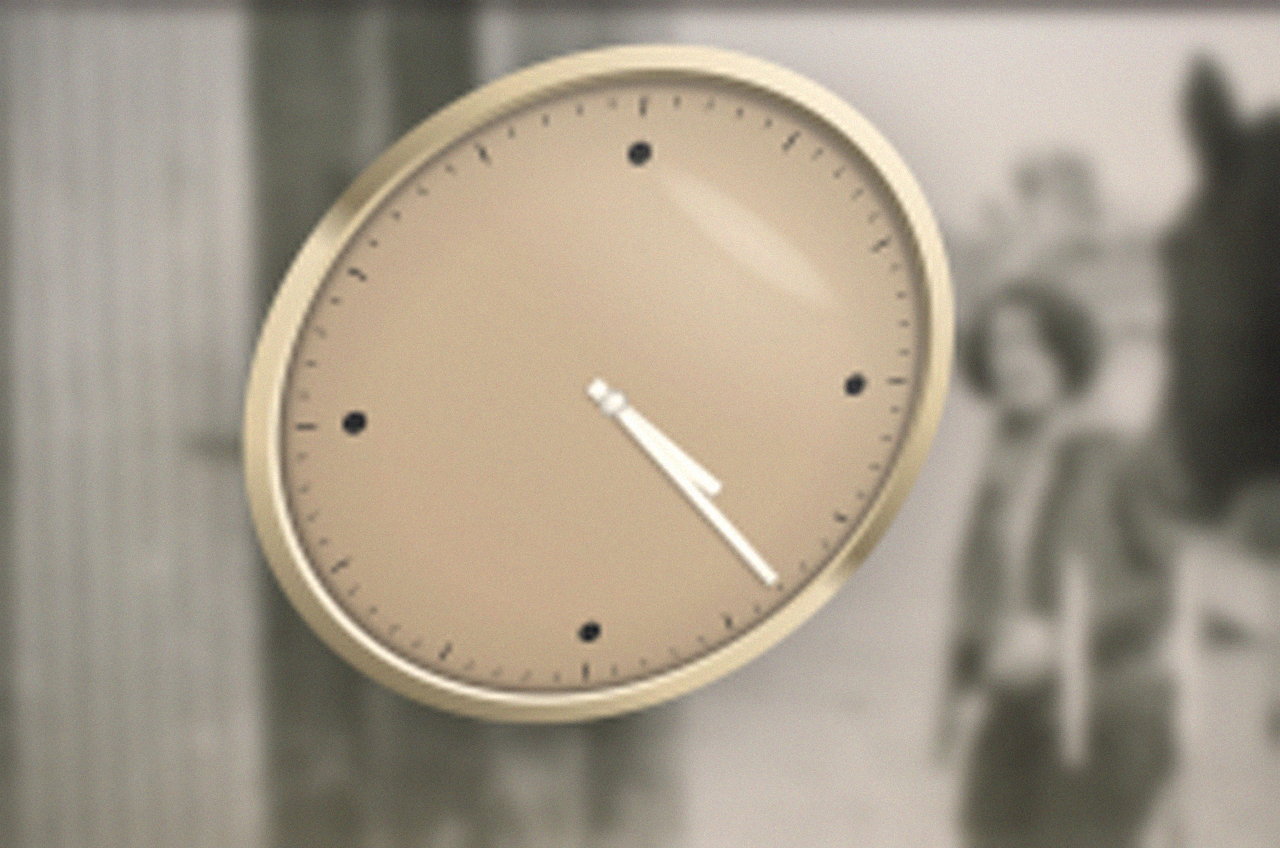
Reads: 4:23
